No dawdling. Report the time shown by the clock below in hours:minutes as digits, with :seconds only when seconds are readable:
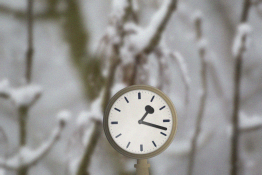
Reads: 1:18
